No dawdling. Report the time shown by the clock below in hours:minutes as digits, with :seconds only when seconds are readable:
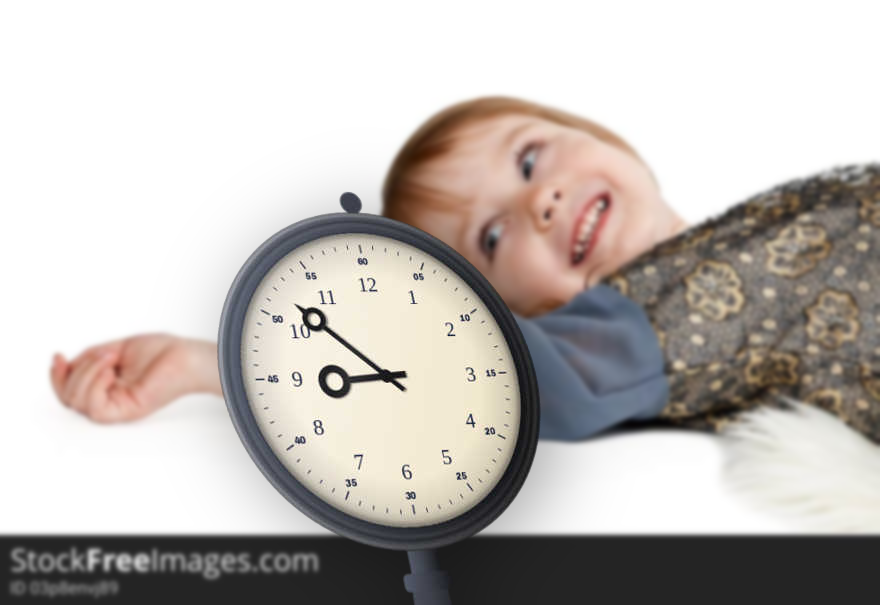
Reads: 8:52
